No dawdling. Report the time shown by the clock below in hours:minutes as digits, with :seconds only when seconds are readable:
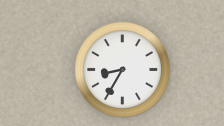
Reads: 8:35
